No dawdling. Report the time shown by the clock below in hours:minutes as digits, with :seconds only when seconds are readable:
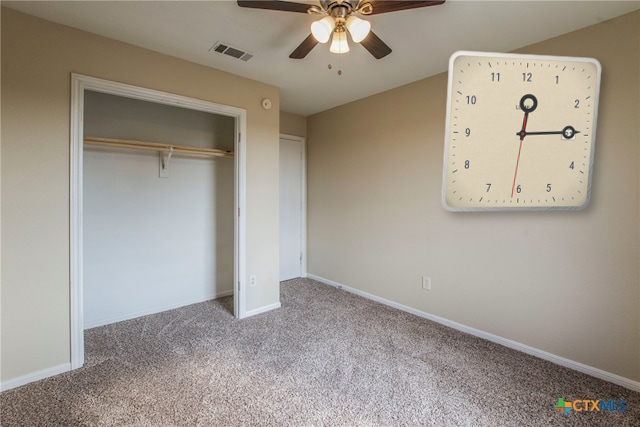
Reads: 12:14:31
